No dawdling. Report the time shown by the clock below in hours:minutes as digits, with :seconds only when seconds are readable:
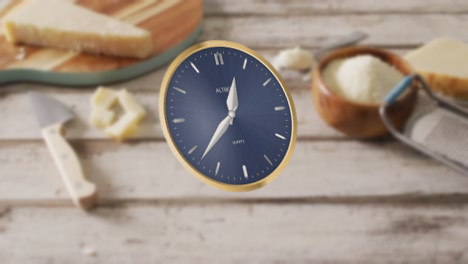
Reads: 12:38
